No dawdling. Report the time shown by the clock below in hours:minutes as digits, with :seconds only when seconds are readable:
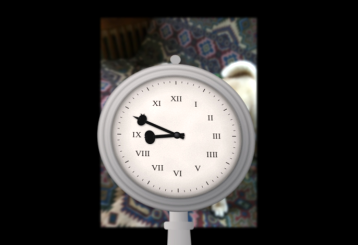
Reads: 8:49
